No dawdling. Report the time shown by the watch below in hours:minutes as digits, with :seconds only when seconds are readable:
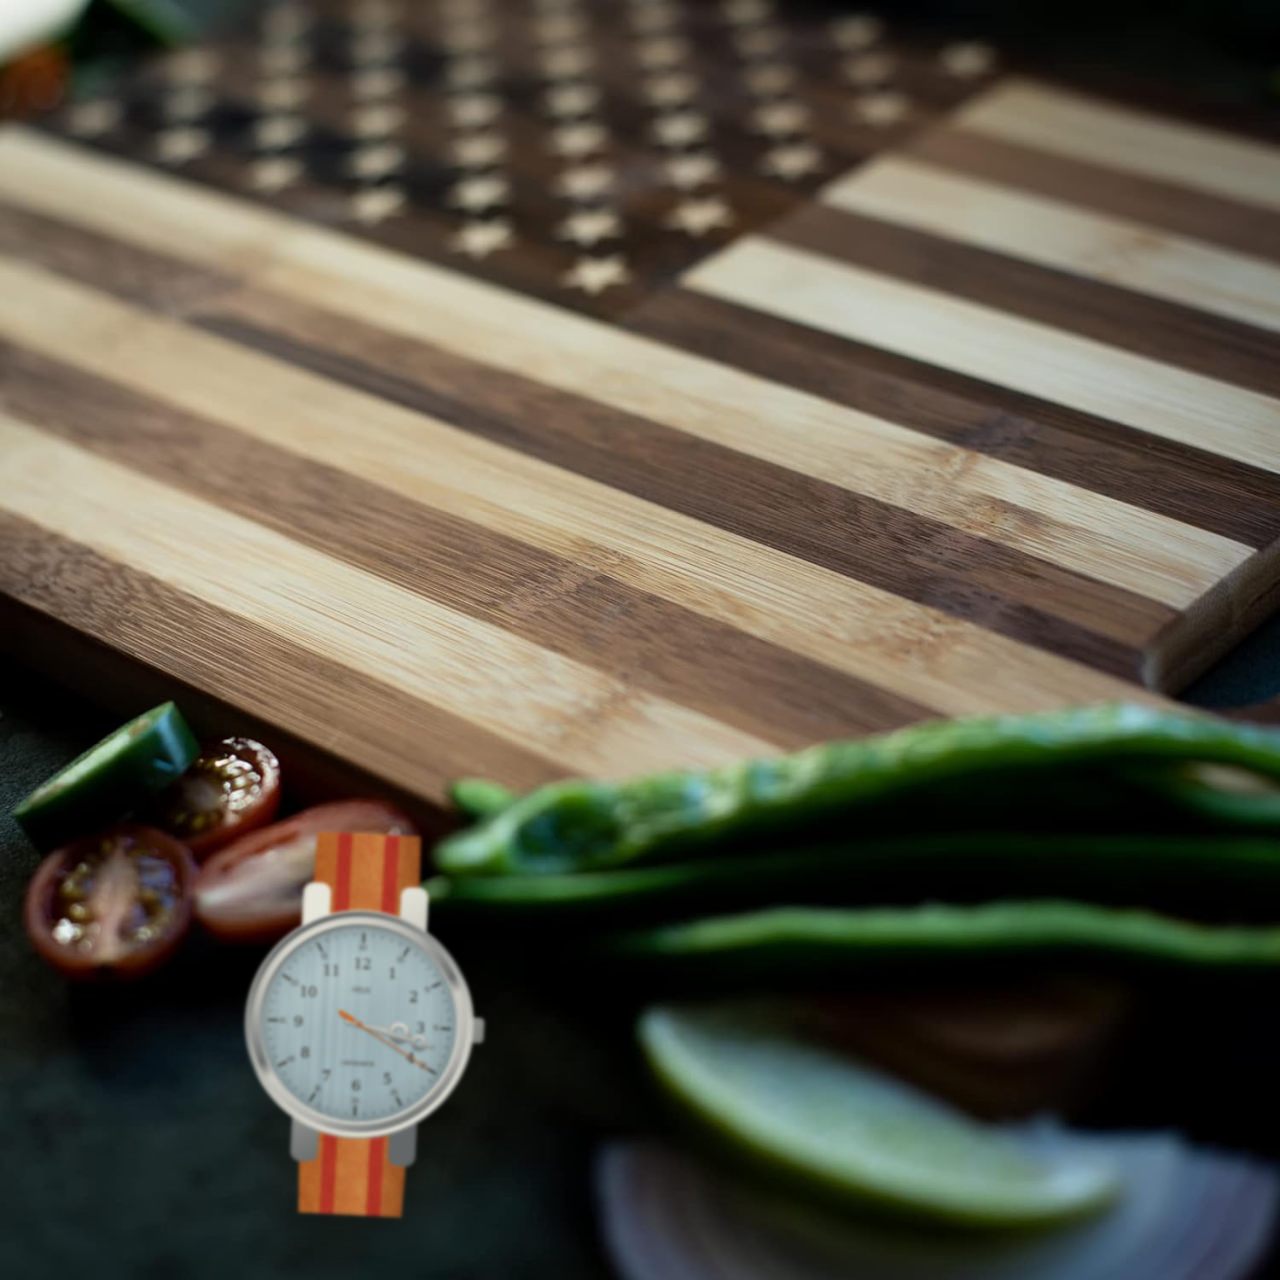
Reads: 3:17:20
